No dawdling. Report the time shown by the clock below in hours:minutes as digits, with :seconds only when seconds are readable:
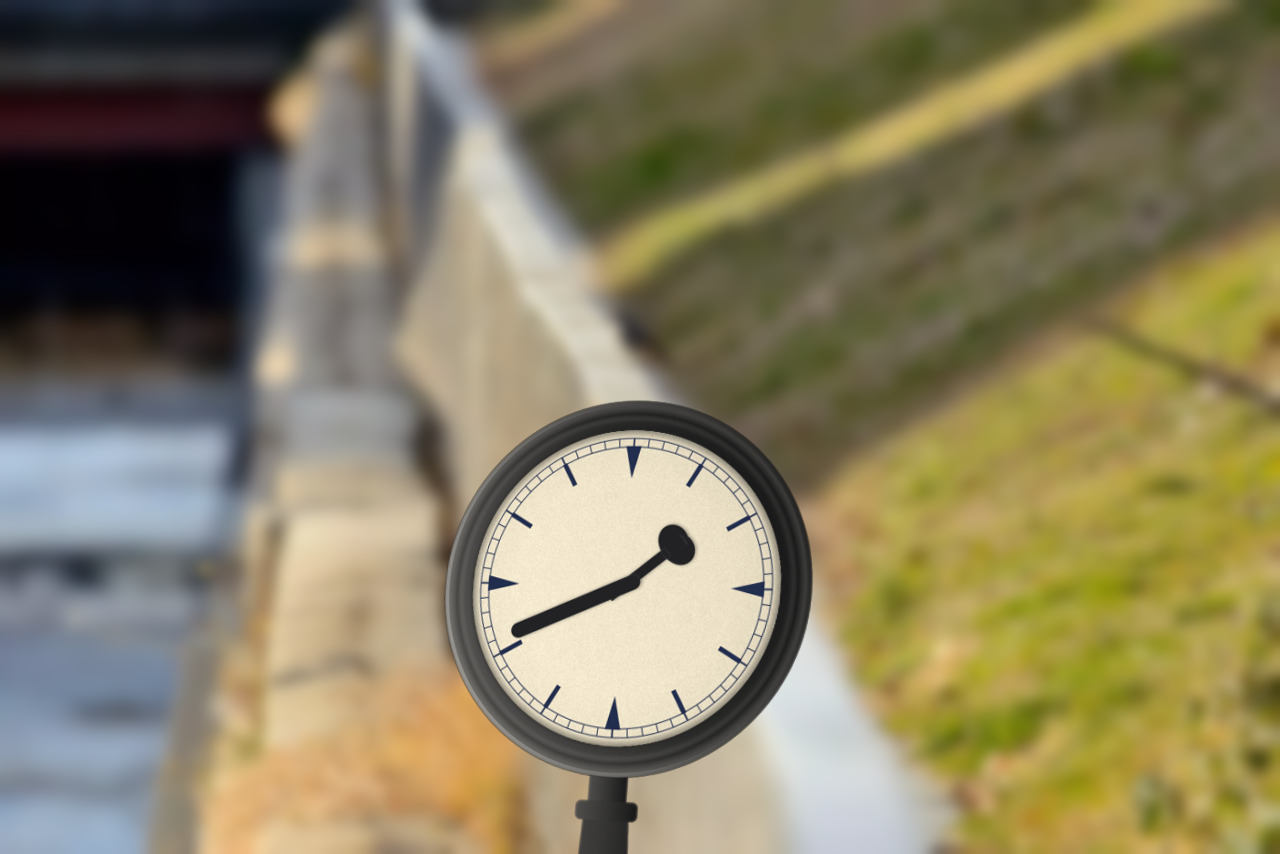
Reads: 1:41
